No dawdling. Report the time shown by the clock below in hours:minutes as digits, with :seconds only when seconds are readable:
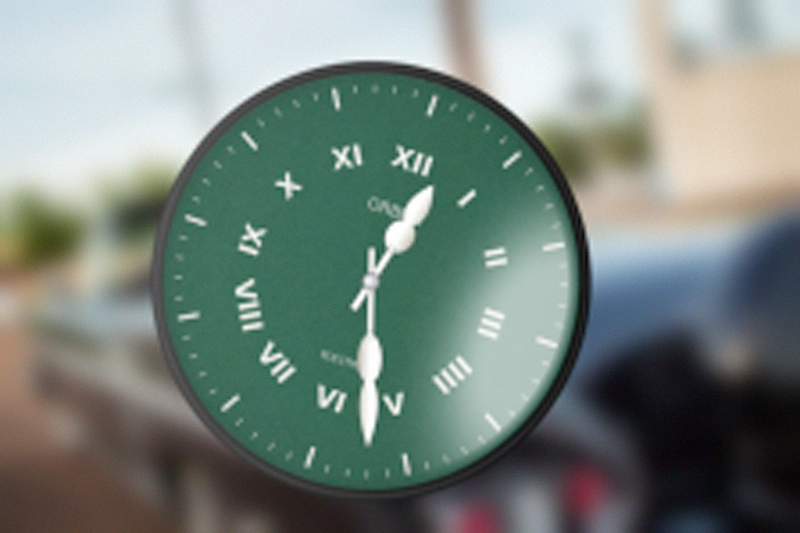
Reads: 12:27
